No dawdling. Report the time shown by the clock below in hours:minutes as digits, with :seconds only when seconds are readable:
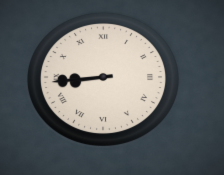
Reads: 8:44
